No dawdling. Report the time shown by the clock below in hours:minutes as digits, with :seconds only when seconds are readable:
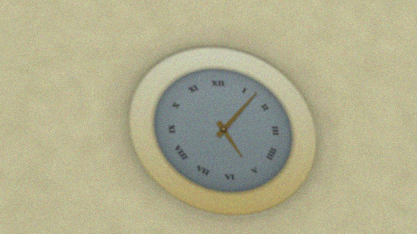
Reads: 5:07
